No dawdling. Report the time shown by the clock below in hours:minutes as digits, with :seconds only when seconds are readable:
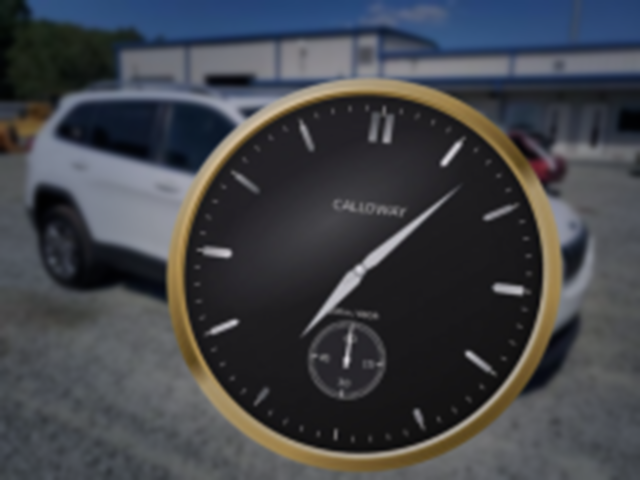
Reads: 7:07
